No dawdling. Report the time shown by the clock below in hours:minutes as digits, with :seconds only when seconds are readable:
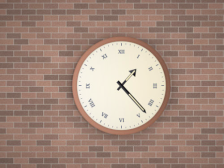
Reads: 1:23
